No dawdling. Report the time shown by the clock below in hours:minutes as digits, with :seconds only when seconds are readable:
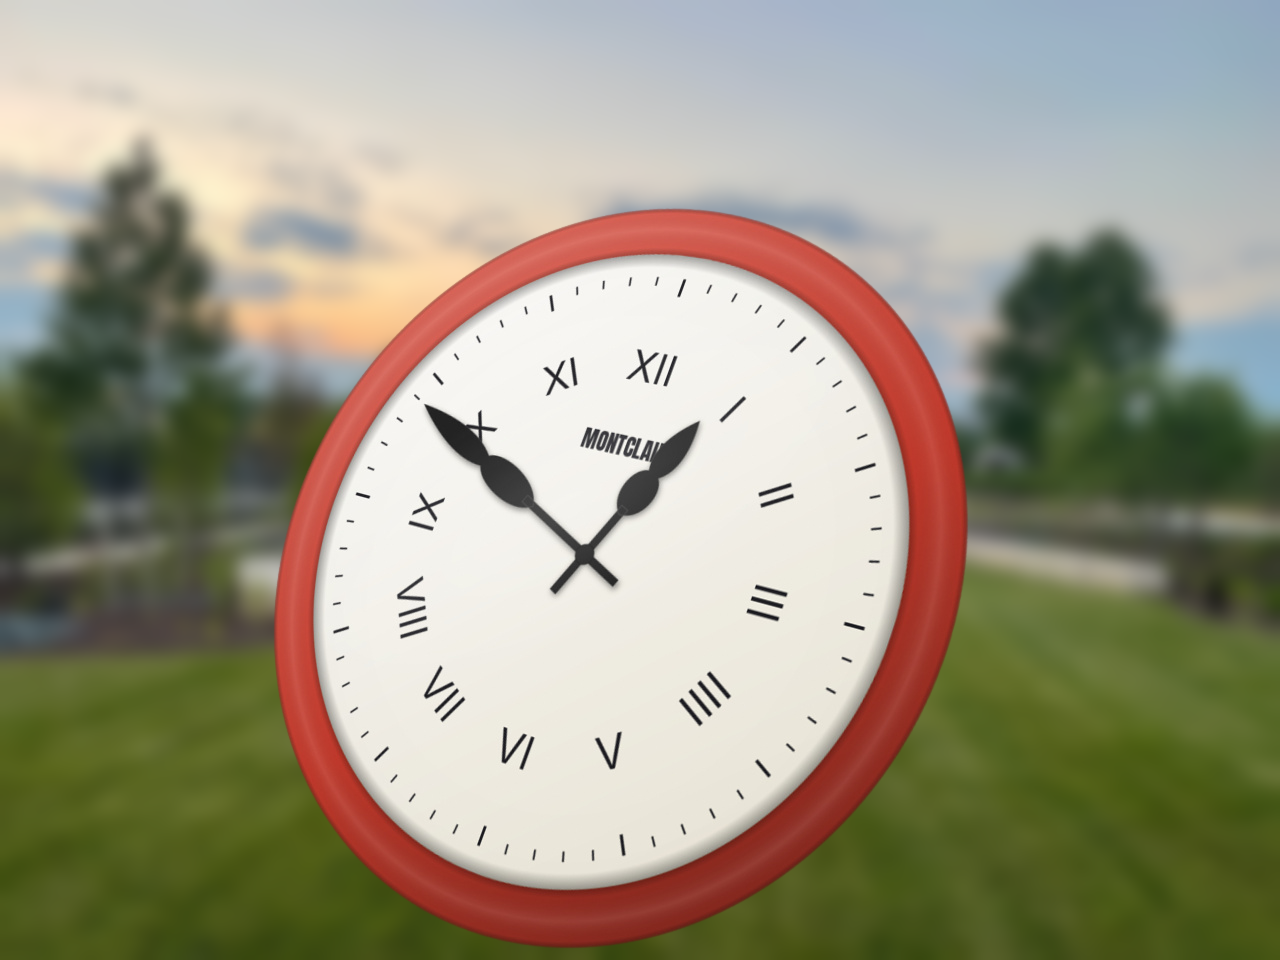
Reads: 12:49
